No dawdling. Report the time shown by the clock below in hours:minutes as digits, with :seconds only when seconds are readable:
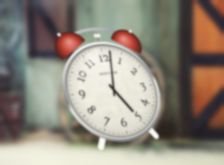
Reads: 5:02
